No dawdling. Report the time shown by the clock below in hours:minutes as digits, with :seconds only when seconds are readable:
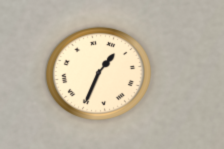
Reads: 12:30
